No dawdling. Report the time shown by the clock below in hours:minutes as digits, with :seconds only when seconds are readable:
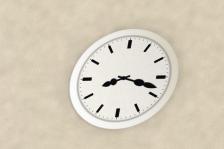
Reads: 8:18
